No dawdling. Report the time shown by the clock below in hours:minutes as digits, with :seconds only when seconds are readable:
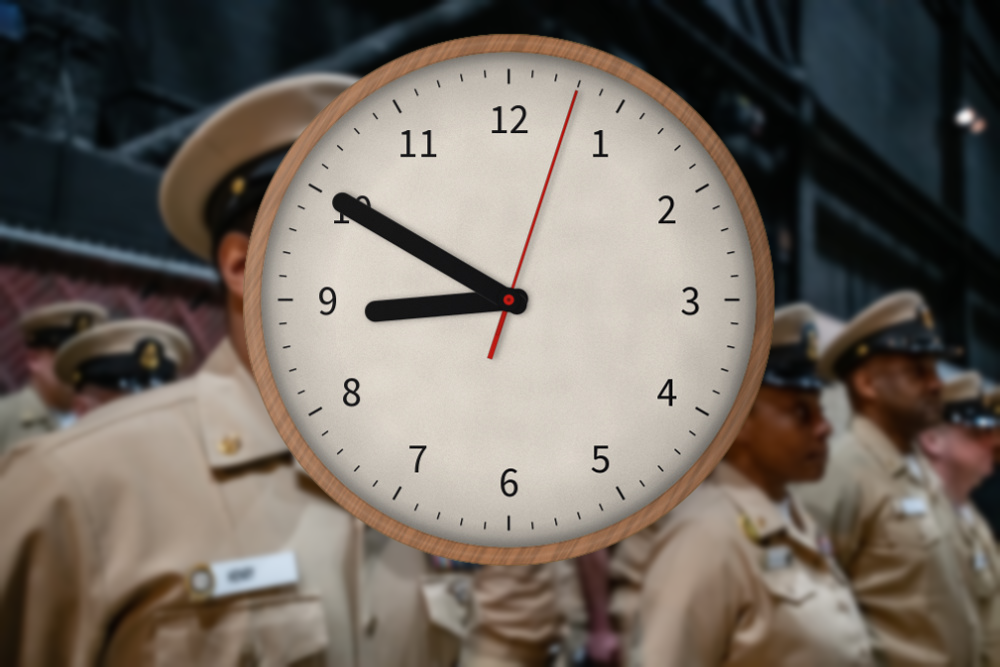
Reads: 8:50:03
